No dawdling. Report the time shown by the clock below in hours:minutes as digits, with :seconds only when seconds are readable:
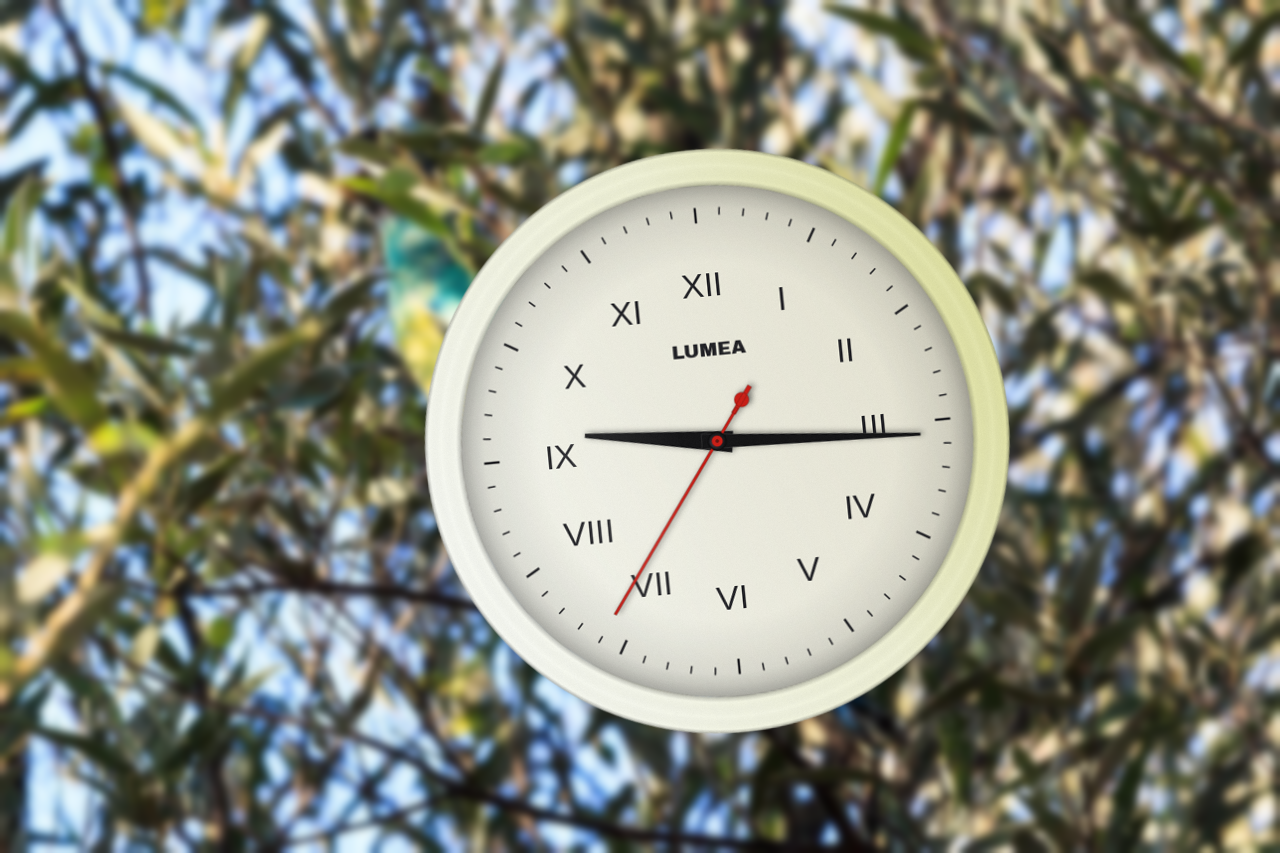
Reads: 9:15:36
